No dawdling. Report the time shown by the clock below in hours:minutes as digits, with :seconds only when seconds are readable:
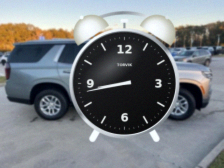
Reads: 8:43
